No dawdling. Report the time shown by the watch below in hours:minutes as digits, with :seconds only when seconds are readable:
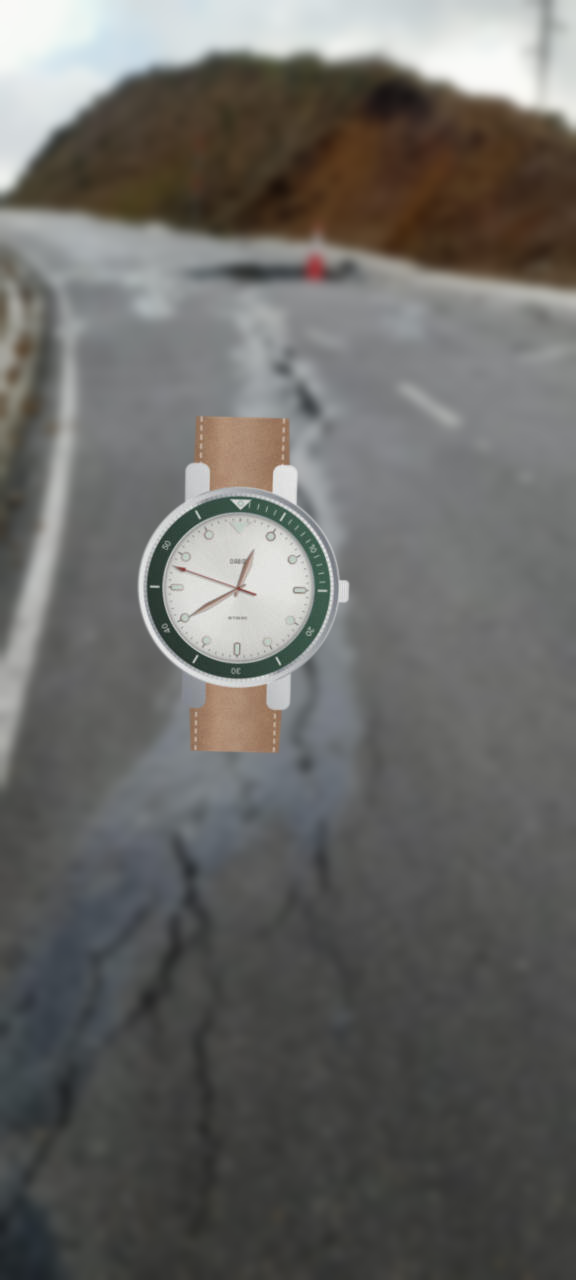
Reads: 12:39:48
